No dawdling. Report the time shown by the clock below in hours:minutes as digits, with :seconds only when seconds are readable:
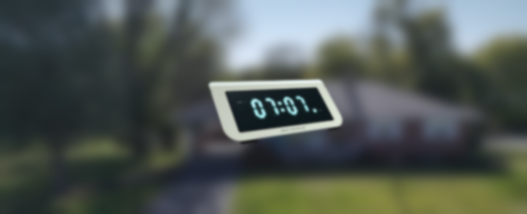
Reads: 7:07
